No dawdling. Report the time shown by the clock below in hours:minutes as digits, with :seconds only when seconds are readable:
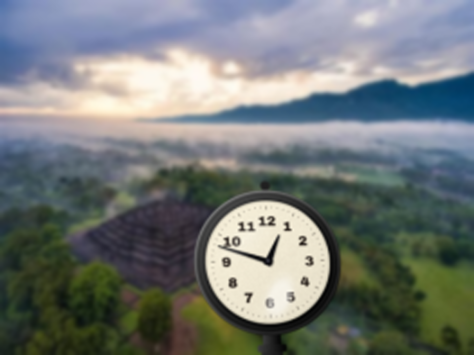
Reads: 12:48
